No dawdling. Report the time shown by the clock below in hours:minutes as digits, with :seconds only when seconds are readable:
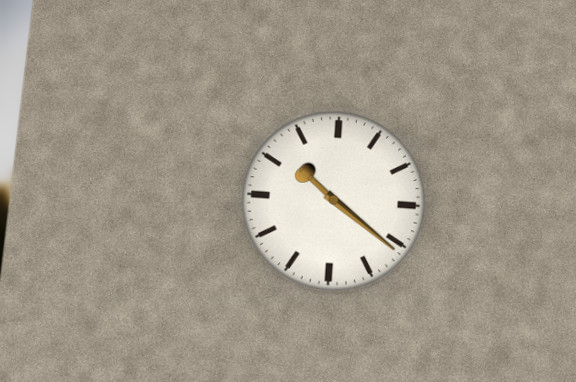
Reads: 10:21
